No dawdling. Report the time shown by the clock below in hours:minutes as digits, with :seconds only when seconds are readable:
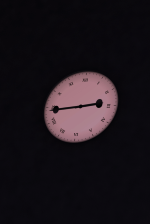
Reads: 2:44
